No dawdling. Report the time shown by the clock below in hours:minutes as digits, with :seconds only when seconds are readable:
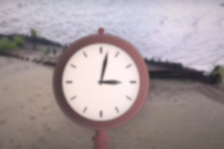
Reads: 3:02
